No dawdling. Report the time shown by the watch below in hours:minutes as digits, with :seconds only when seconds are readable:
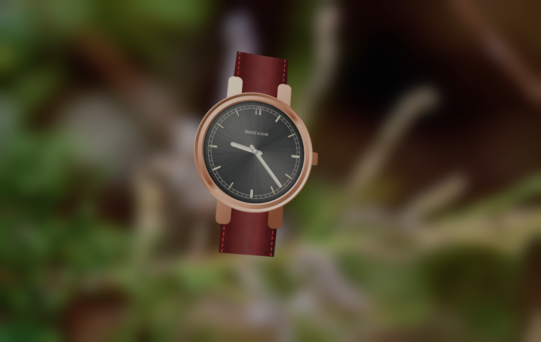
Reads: 9:23
